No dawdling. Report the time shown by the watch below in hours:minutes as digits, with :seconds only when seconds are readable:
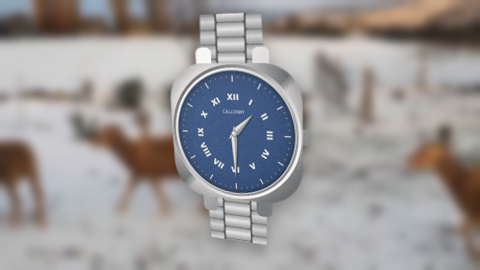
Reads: 1:30
